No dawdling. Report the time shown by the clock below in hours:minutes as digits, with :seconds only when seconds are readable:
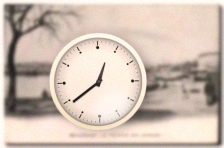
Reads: 12:39
